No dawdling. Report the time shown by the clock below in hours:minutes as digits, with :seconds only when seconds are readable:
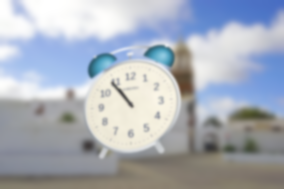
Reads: 10:54
